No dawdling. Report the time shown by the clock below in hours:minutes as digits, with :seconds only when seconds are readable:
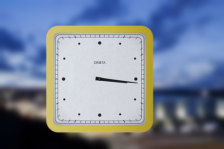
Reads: 3:16
